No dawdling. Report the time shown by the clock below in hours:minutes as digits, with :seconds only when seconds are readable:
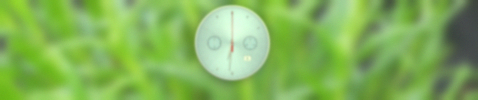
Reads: 6:31
